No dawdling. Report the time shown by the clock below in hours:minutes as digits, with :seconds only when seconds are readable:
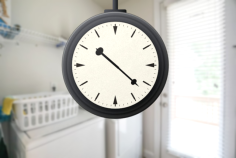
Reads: 10:22
